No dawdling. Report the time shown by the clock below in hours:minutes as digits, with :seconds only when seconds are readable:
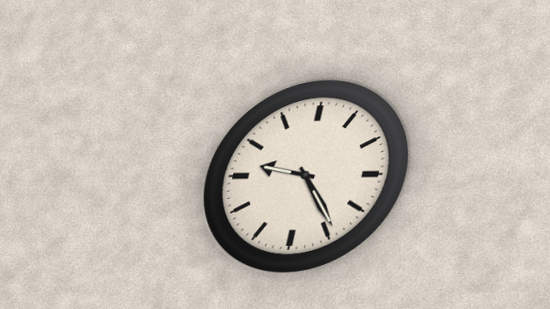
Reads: 9:24
